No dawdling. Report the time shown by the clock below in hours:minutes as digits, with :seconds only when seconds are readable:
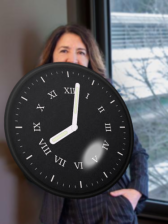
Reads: 8:02
